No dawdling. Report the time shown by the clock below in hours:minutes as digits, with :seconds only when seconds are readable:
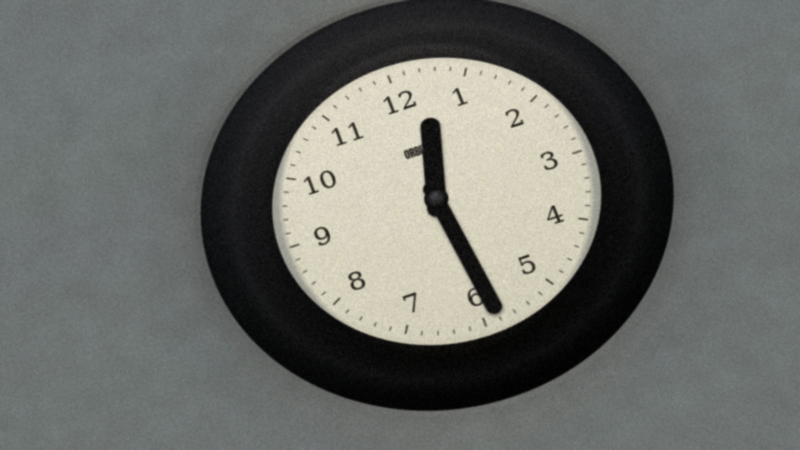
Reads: 12:29
